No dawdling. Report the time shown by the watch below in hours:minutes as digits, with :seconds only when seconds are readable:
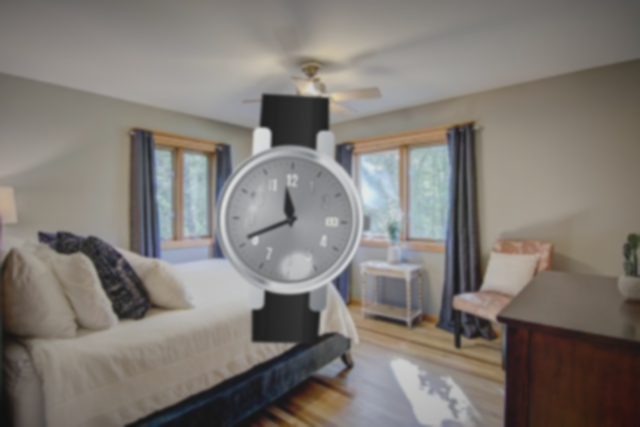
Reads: 11:41
